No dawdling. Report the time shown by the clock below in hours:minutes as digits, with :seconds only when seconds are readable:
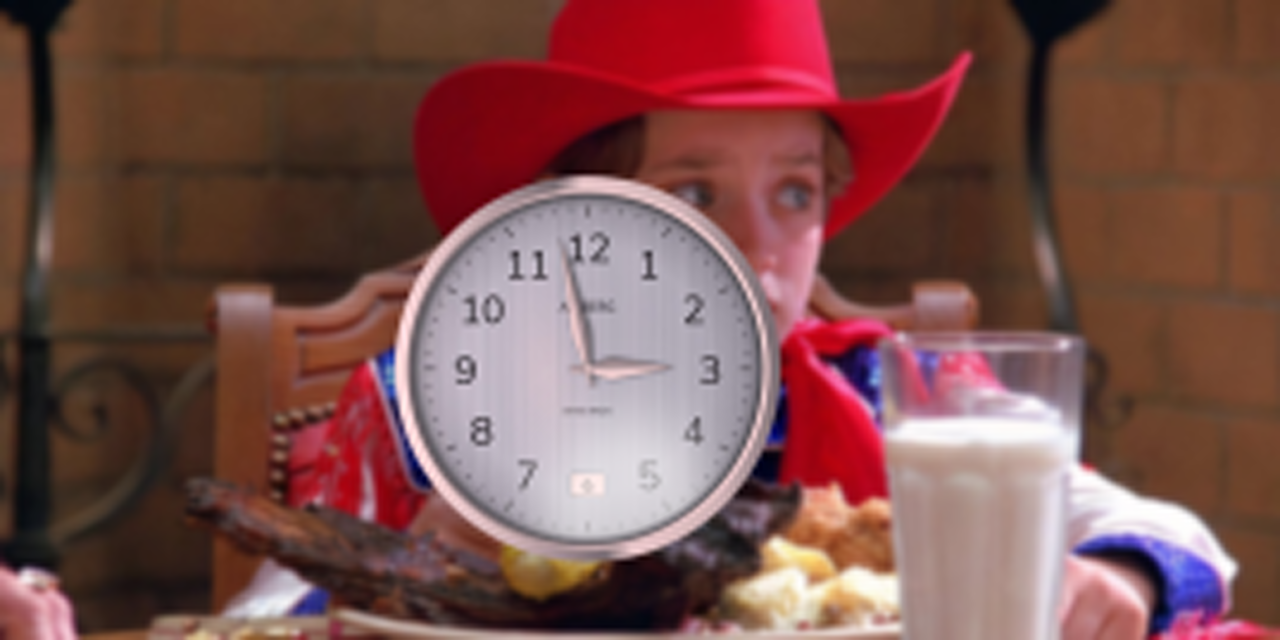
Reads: 2:58
